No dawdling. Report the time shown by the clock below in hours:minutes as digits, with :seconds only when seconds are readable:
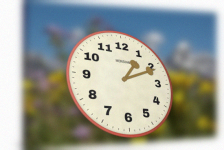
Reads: 1:11
